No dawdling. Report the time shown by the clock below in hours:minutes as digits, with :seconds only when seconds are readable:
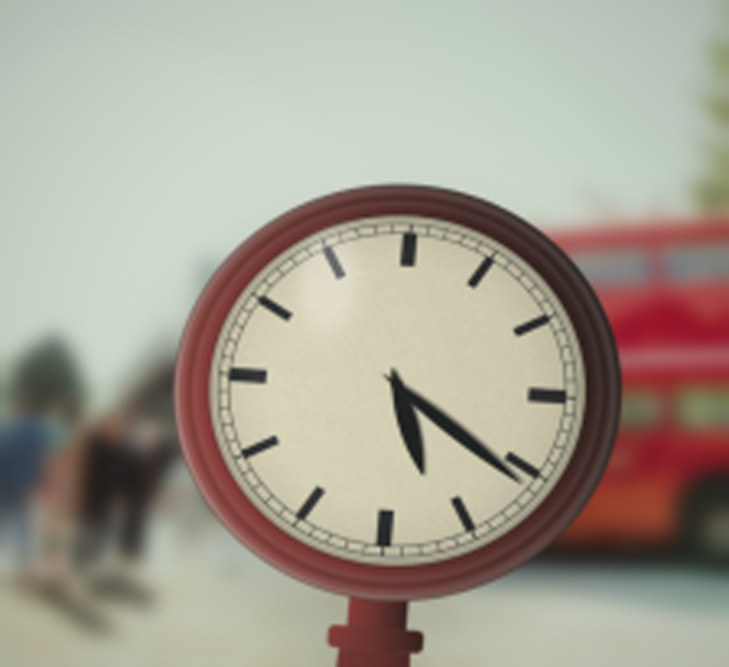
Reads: 5:21
